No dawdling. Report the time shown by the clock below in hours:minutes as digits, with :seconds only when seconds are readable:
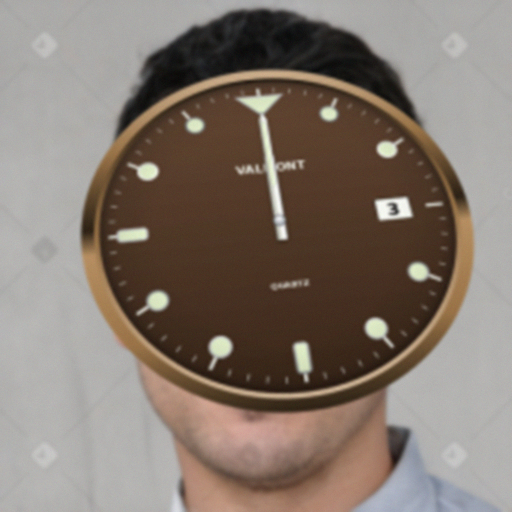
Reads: 12:00
